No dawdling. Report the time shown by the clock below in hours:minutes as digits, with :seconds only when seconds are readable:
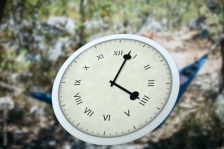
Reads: 4:03
